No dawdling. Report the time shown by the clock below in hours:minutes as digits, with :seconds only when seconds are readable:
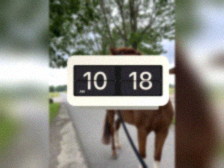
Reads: 10:18
